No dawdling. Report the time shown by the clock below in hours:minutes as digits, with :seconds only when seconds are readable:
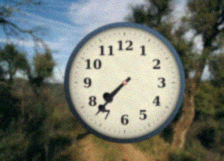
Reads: 7:37
